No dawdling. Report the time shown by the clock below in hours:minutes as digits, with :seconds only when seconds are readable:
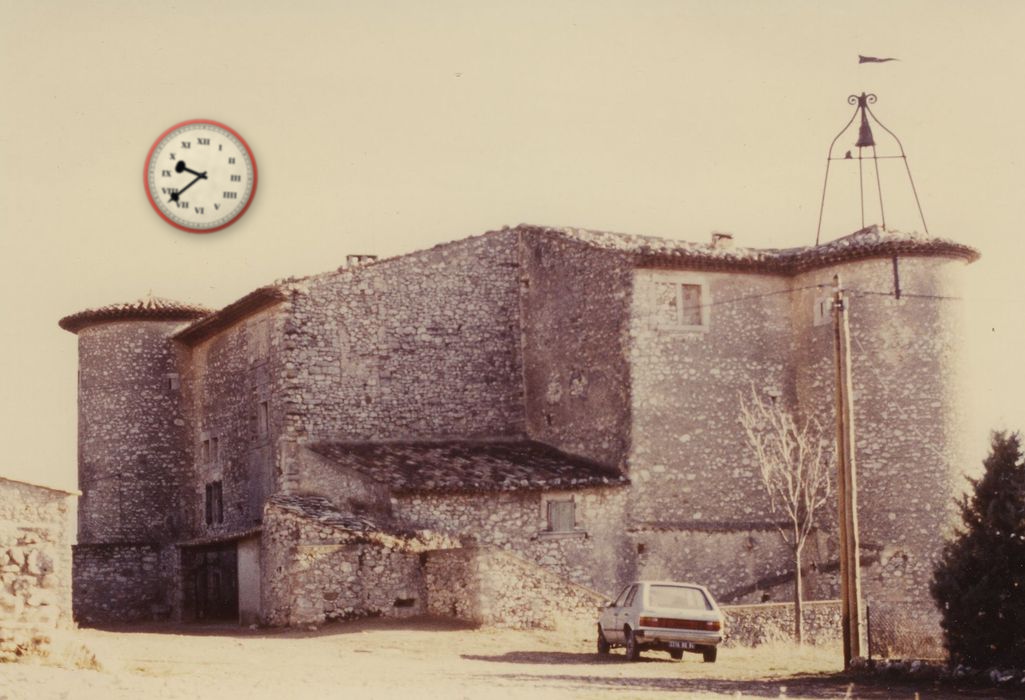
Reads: 9:38
